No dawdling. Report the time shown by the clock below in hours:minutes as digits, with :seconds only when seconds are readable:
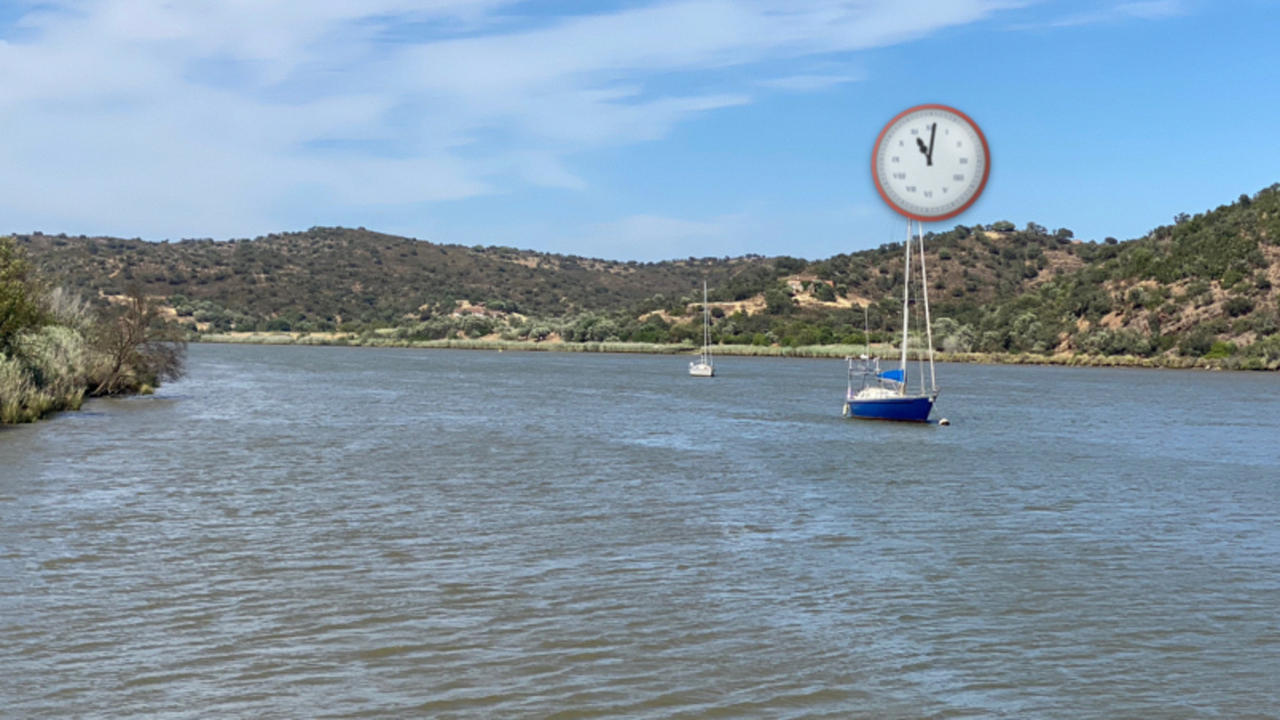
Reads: 11:01
